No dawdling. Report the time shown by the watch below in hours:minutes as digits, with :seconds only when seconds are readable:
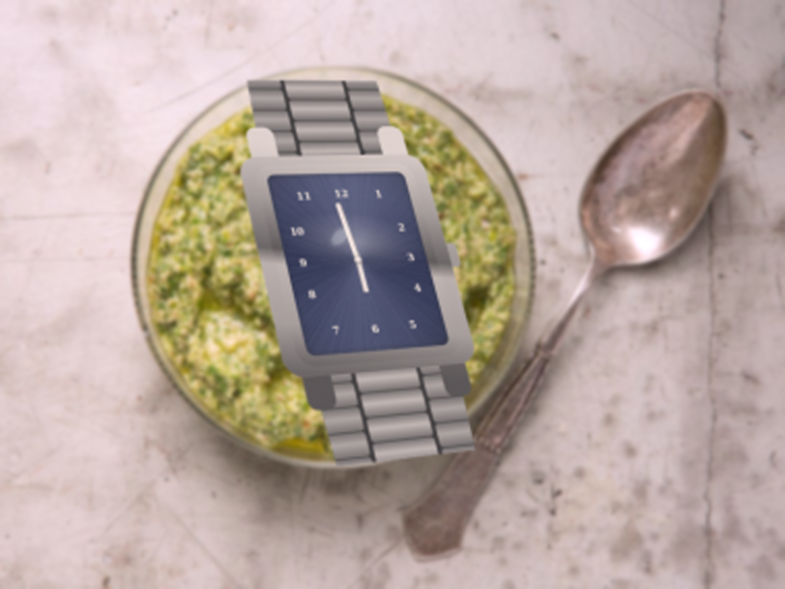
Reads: 5:59
